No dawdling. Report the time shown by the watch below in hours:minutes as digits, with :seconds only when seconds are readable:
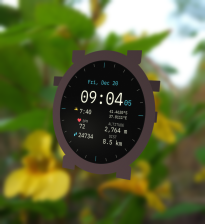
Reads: 9:04
